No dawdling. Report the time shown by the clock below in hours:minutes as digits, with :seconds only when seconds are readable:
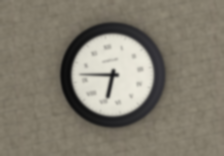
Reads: 6:47
